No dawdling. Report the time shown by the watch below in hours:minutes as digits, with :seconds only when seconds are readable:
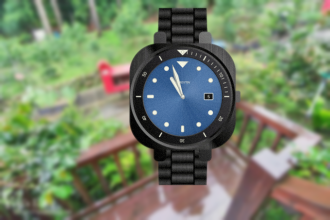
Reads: 10:57
